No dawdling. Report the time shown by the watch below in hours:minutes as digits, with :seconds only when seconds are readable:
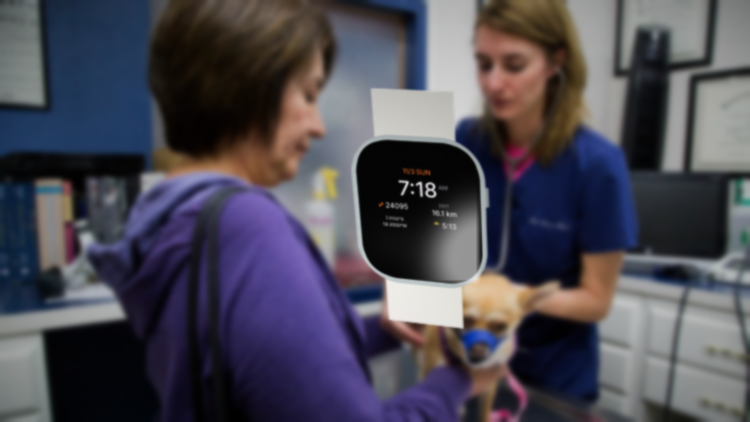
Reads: 7:18
